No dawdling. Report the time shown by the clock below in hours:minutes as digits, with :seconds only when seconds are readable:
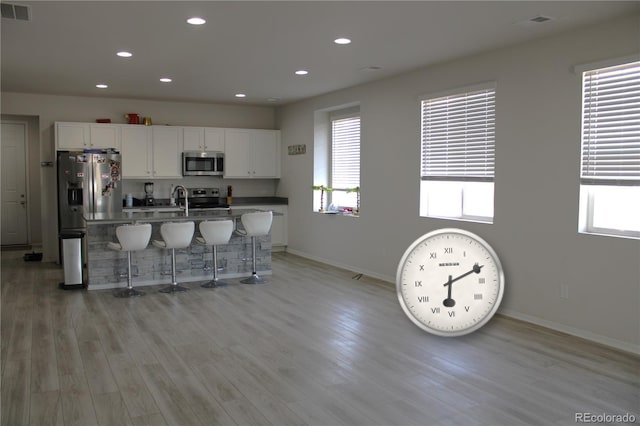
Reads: 6:11
